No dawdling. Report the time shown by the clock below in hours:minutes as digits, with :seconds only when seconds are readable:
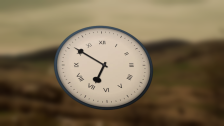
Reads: 6:51
